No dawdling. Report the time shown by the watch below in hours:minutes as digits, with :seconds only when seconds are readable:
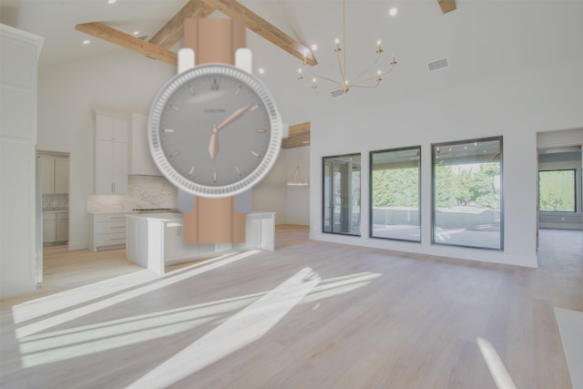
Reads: 6:09
